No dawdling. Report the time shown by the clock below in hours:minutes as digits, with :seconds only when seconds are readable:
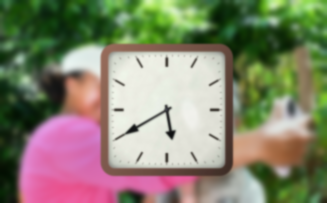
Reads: 5:40
